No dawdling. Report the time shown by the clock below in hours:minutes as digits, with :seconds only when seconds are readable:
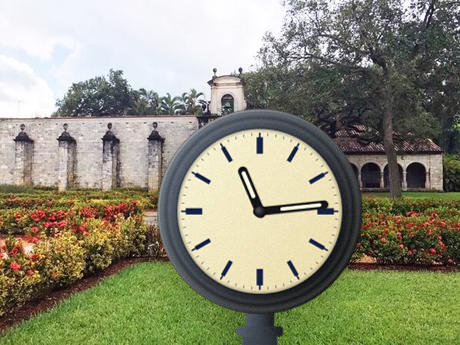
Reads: 11:14
